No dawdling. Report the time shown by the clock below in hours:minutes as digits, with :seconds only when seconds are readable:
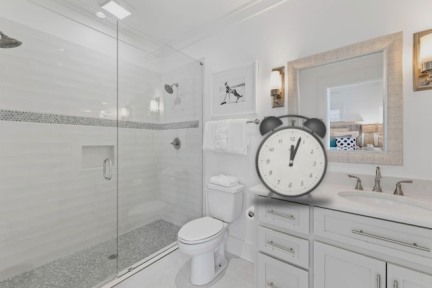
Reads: 12:03
